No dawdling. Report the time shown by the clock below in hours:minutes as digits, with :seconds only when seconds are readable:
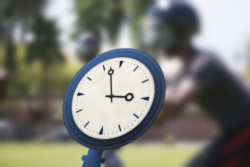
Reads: 2:57
